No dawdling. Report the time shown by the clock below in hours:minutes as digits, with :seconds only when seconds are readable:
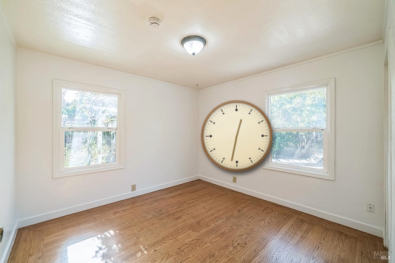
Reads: 12:32
